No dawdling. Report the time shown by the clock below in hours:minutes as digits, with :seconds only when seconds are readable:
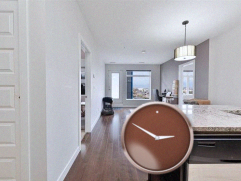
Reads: 2:50
